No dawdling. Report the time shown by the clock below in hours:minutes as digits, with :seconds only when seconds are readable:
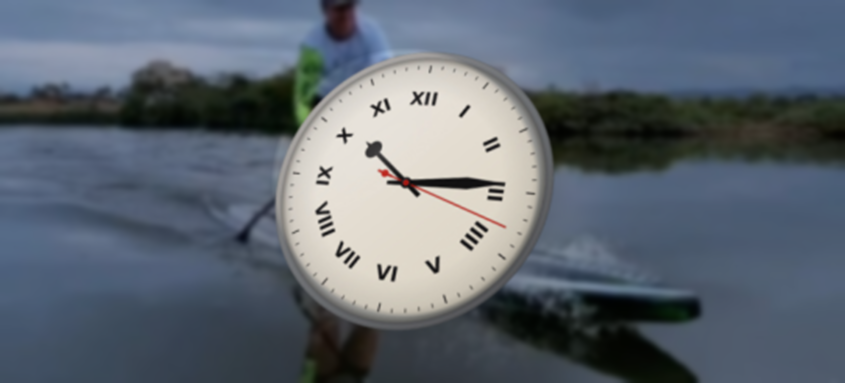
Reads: 10:14:18
